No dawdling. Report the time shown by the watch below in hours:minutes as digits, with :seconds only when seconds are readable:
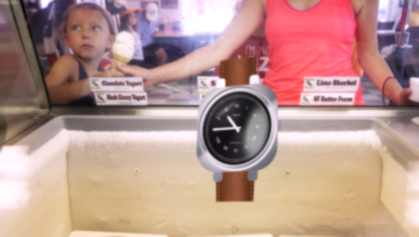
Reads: 10:45
